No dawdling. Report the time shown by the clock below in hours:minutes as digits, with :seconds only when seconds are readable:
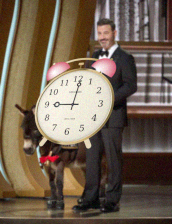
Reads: 9:01
